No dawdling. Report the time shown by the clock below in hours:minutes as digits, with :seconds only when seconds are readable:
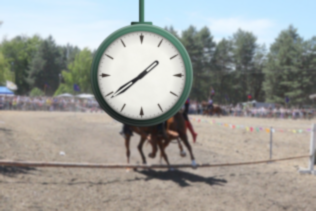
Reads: 1:39
